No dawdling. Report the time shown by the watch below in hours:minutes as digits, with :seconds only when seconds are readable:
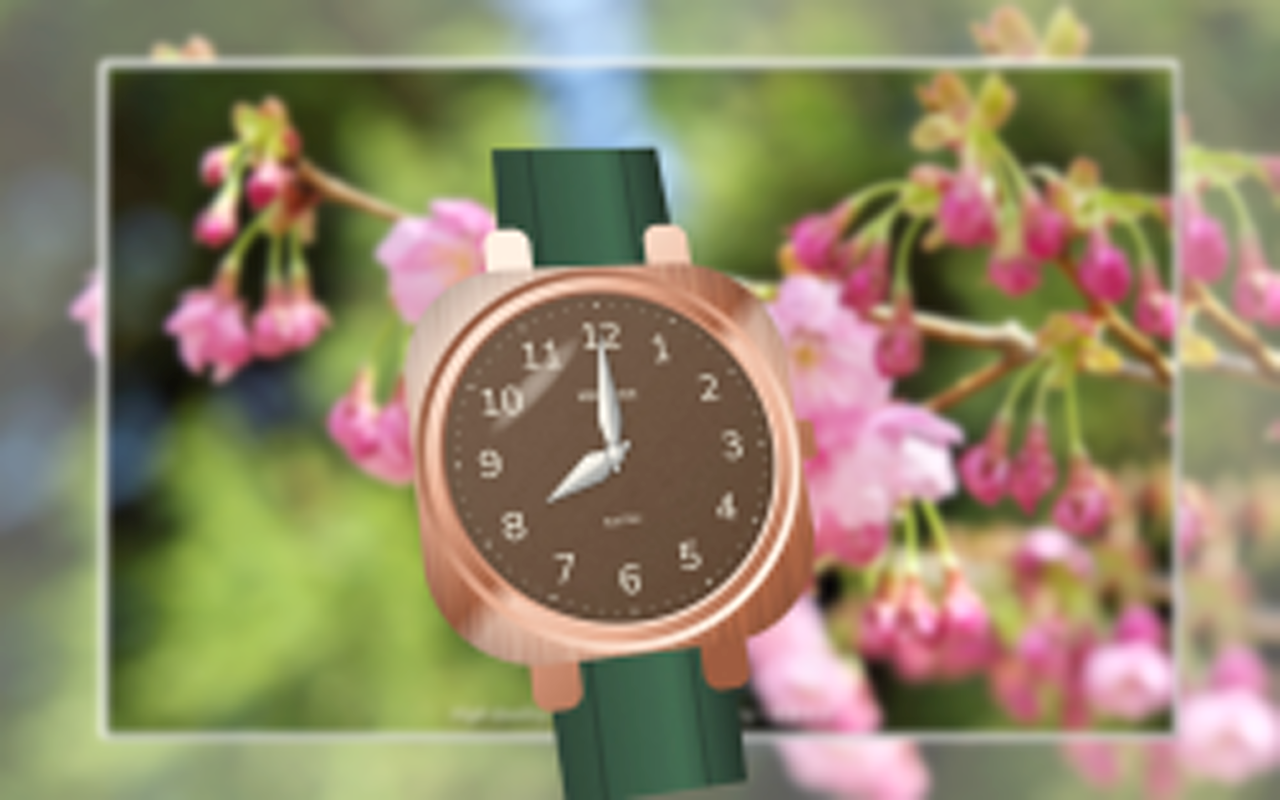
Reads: 8:00
